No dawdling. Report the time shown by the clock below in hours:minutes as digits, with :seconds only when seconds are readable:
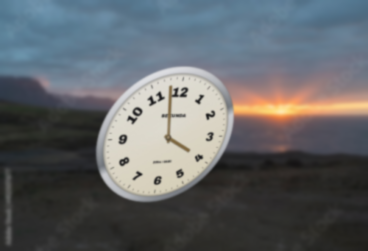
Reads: 3:58
